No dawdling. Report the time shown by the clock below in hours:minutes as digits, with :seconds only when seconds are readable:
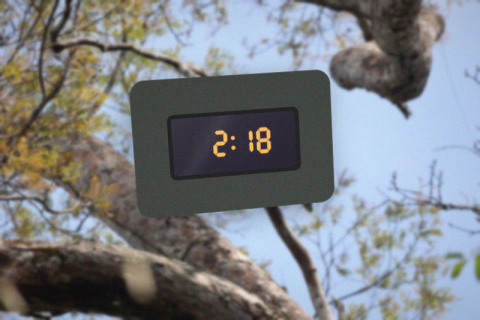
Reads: 2:18
